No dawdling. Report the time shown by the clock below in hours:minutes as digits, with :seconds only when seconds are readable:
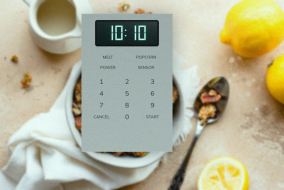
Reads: 10:10
